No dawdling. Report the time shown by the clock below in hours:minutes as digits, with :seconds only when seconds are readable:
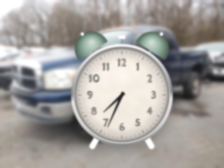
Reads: 7:34
